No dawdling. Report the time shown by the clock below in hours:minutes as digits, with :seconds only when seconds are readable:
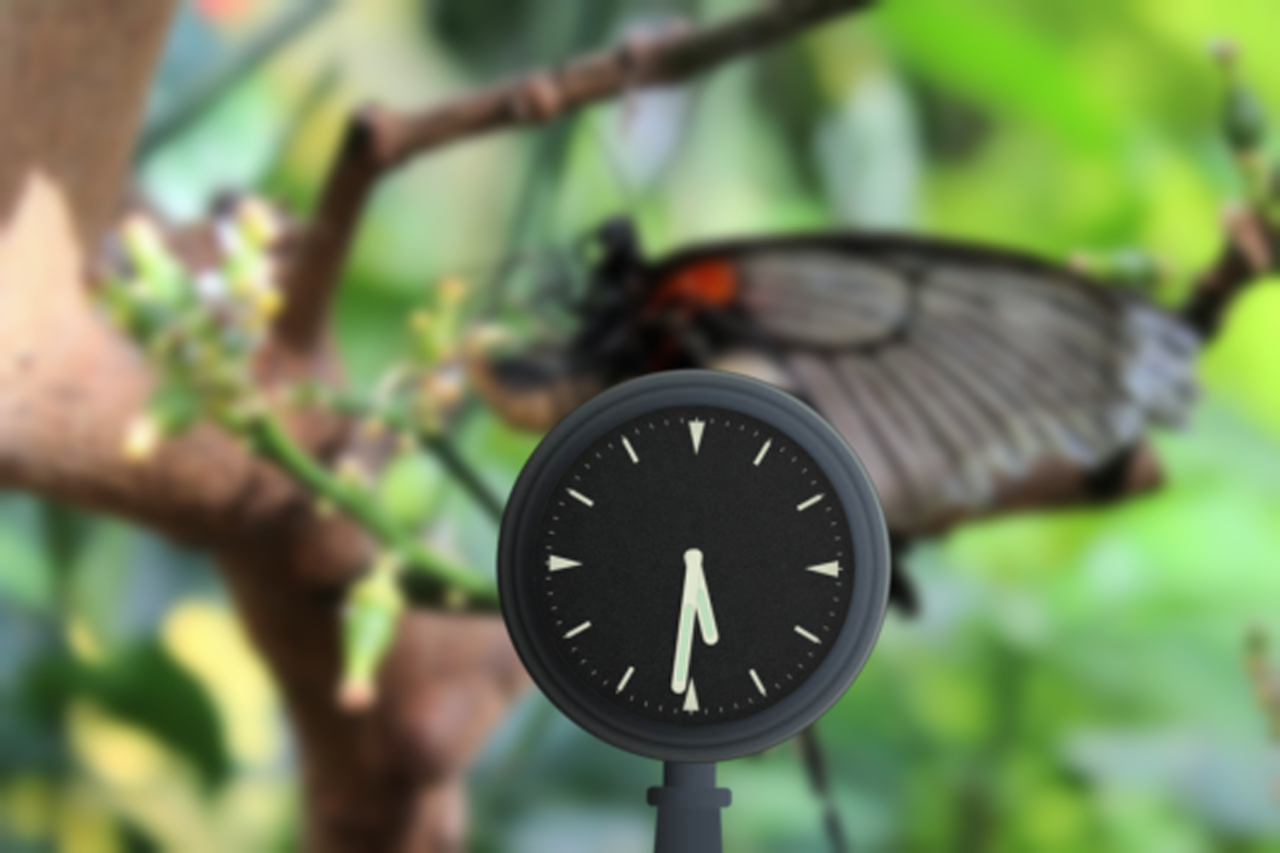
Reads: 5:31
